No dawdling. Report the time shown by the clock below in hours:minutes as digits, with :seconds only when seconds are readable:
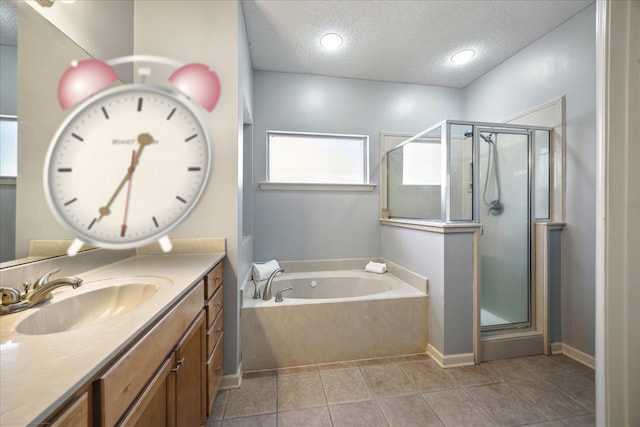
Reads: 12:34:30
